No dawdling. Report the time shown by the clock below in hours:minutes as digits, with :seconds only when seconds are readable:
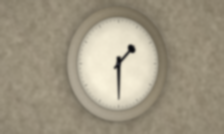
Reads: 1:30
